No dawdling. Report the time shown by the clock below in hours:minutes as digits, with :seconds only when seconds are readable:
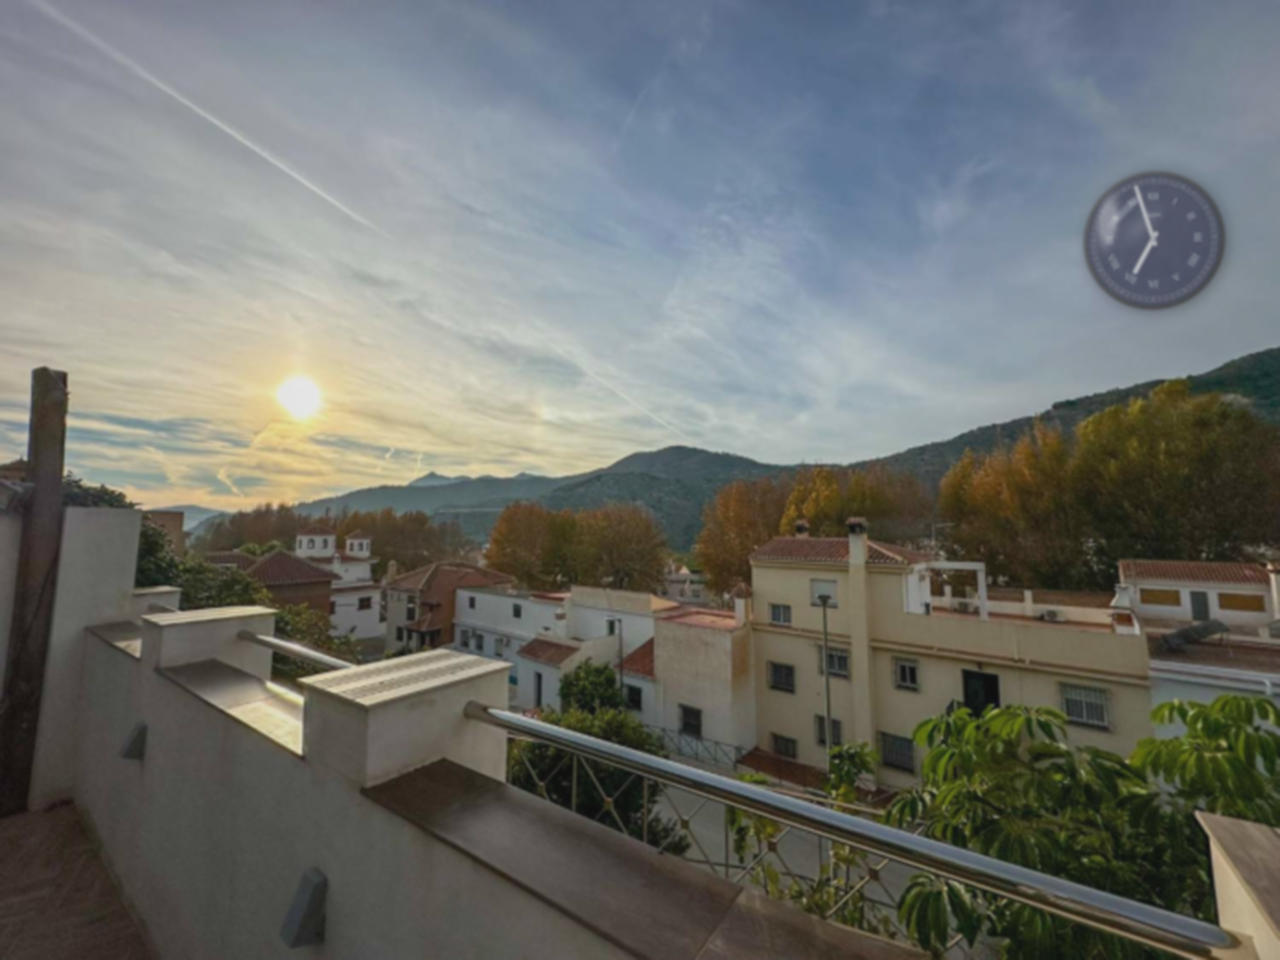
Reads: 6:57
